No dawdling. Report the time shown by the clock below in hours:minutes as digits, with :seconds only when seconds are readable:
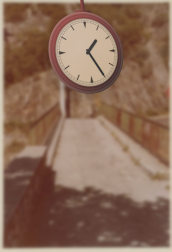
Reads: 1:25
